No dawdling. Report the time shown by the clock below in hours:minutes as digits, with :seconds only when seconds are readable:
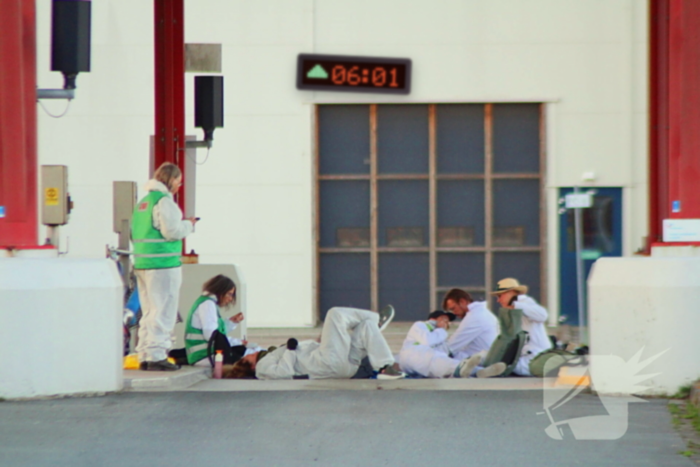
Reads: 6:01
